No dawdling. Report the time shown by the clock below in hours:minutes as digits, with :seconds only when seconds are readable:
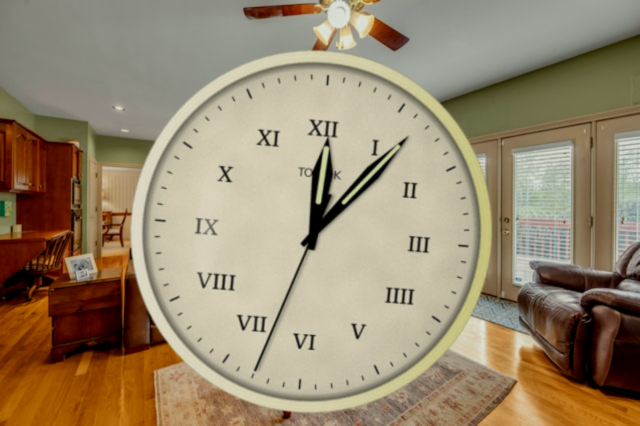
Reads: 12:06:33
